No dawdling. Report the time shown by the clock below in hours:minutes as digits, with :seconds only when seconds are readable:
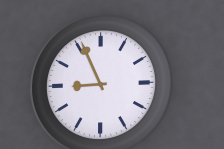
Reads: 8:56
